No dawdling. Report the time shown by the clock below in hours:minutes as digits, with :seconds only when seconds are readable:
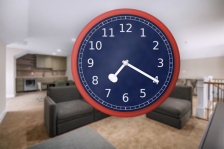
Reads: 7:20
